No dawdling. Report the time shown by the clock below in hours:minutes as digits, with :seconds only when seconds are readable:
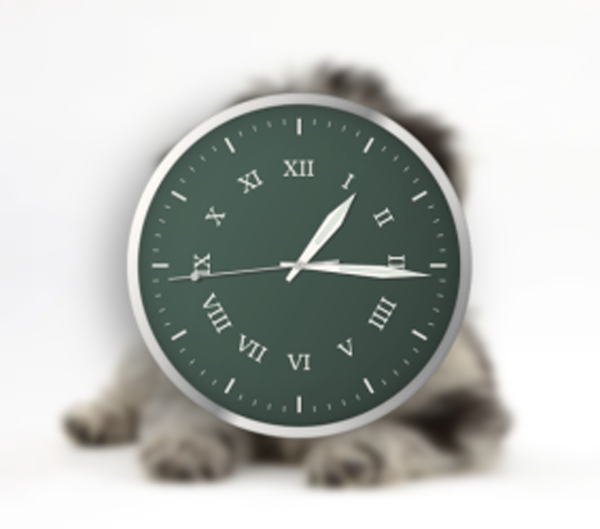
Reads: 1:15:44
